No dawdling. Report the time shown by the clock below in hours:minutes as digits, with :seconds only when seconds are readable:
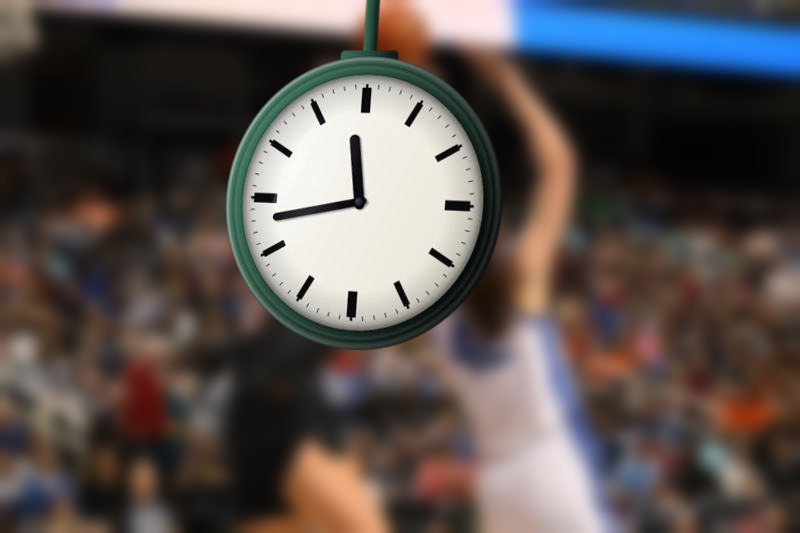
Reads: 11:43
